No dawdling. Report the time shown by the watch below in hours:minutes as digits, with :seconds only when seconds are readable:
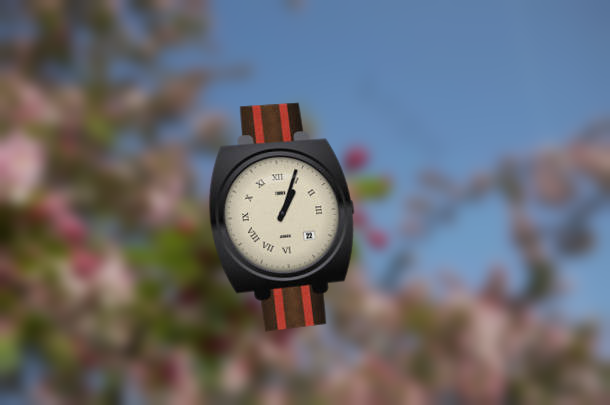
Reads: 1:04
